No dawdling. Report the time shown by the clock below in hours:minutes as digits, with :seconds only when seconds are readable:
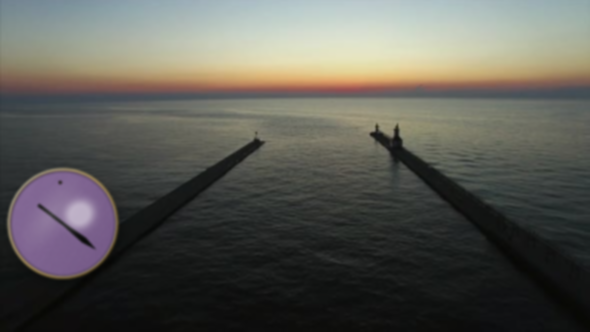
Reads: 10:22
